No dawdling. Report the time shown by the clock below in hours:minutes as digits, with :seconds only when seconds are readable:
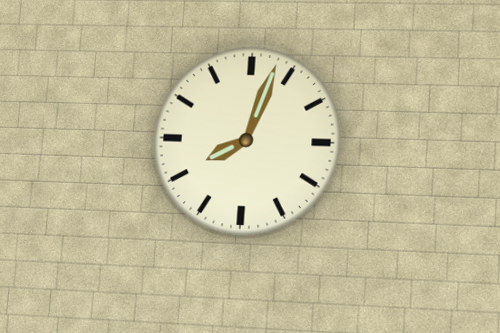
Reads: 8:03
